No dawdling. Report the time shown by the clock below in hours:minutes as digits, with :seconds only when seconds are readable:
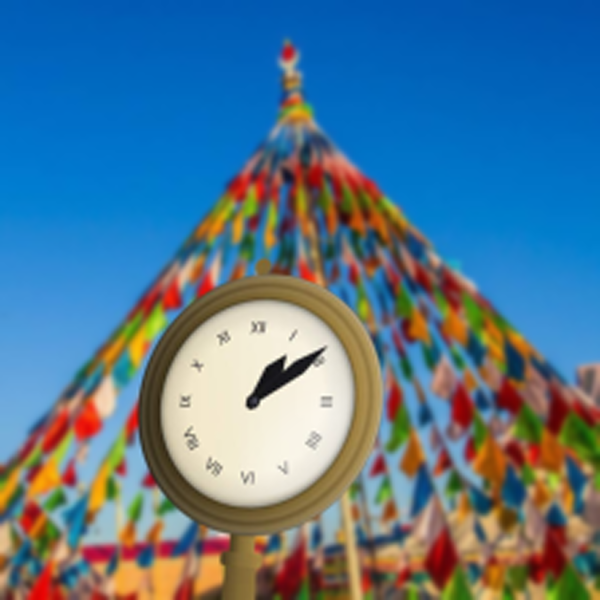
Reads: 1:09
